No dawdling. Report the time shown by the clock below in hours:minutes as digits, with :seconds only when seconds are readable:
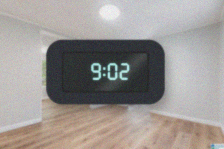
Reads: 9:02
